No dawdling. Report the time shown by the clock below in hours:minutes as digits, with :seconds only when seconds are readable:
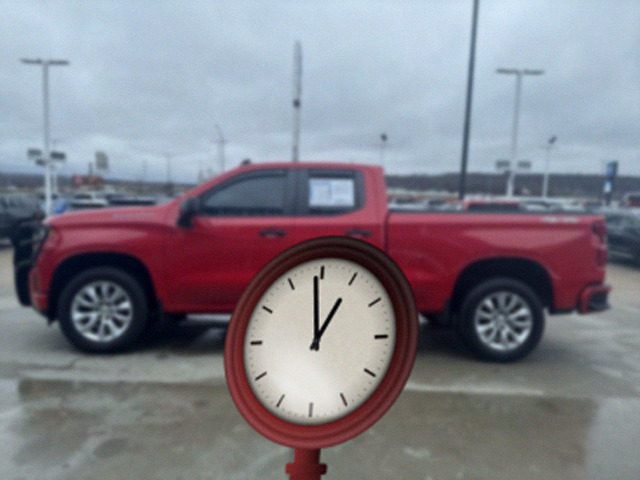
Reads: 12:59
